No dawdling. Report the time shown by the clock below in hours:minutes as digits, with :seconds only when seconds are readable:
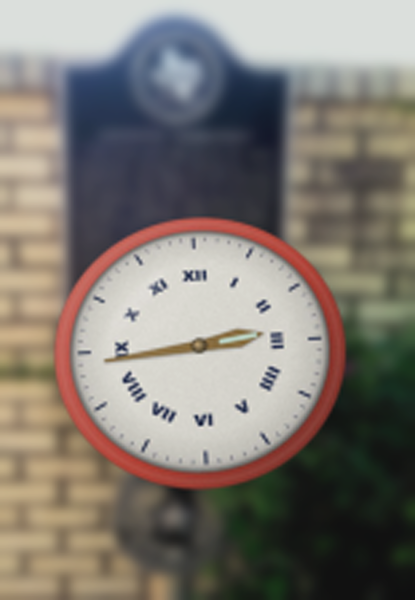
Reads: 2:44
